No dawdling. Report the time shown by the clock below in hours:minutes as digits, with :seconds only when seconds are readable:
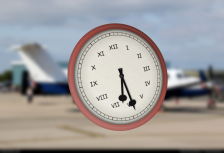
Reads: 6:29
